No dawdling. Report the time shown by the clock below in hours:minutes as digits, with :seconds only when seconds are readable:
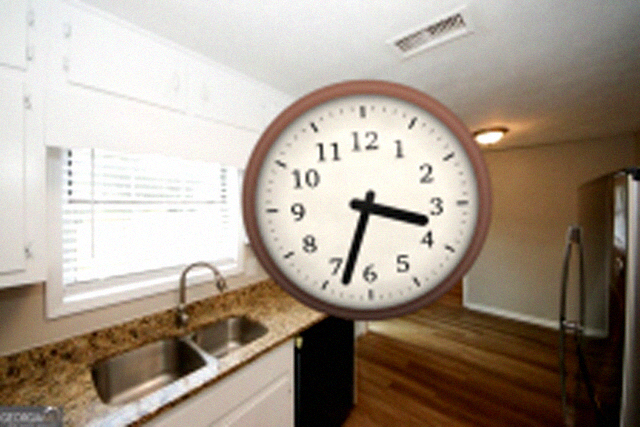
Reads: 3:33
